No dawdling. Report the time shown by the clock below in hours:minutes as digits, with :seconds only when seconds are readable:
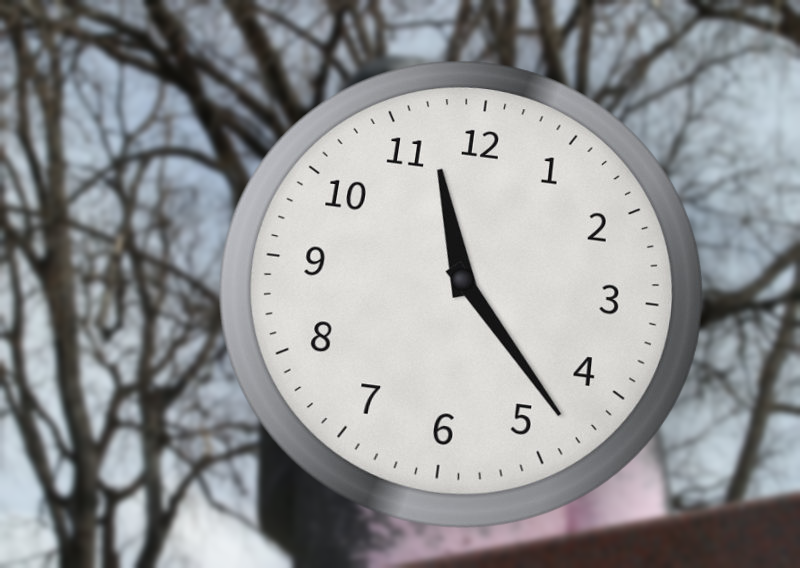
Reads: 11:23
